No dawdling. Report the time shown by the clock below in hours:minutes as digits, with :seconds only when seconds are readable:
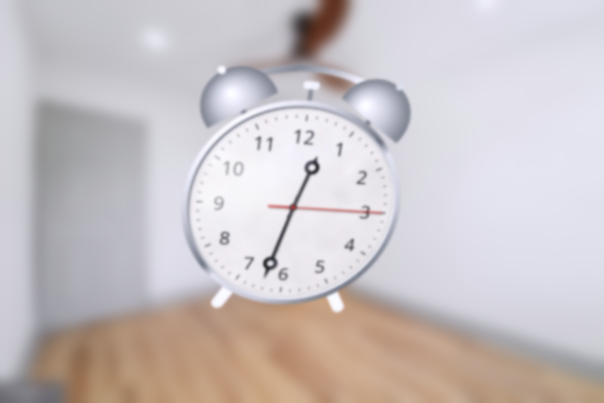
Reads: 12:32:15
